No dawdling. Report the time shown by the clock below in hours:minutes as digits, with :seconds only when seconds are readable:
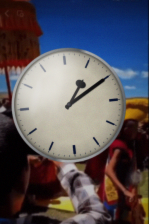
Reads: 1:10
